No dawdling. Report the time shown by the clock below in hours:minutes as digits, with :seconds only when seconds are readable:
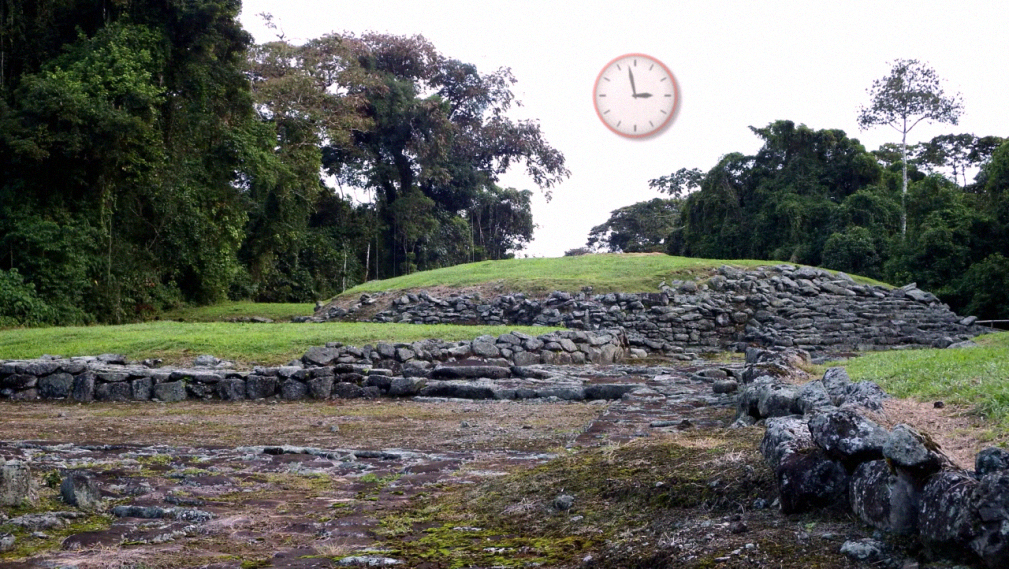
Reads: 2:58
